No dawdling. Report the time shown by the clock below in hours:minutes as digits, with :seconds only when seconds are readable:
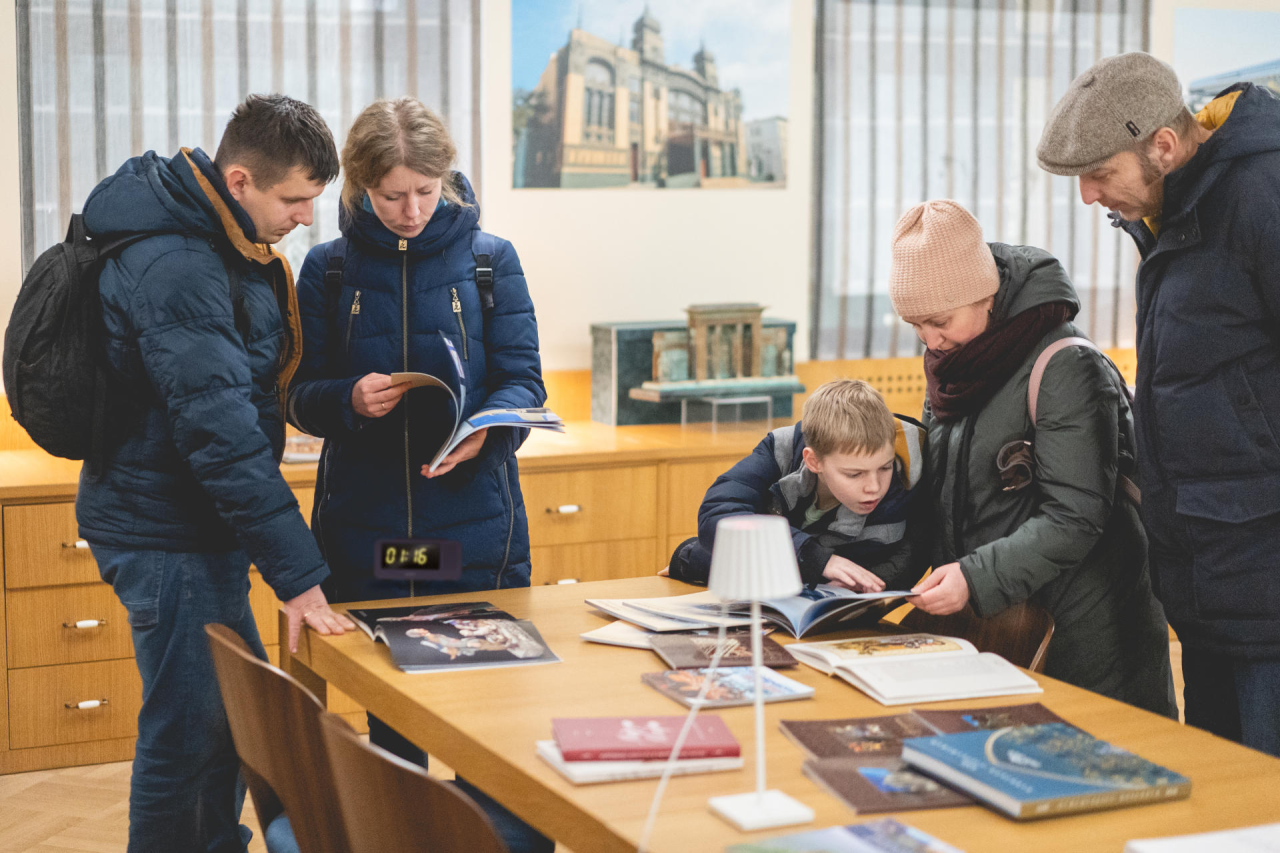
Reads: 1:16
